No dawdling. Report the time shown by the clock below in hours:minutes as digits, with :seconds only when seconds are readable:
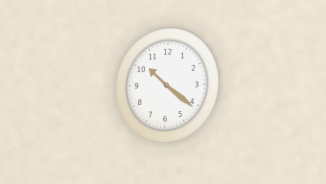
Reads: 10:21
